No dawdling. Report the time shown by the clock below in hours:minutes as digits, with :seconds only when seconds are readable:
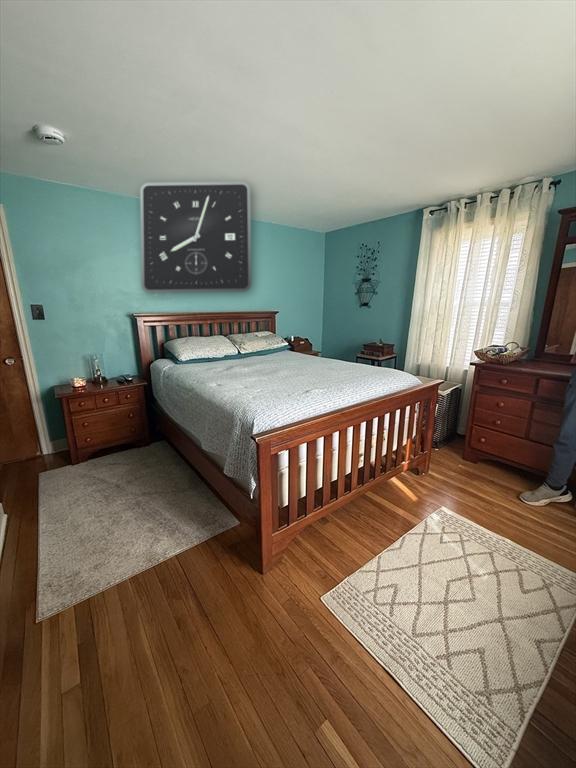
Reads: 8:03
